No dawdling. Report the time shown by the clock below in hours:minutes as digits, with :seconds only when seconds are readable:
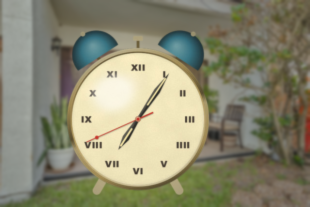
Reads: 7:05:41
